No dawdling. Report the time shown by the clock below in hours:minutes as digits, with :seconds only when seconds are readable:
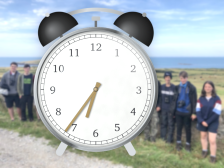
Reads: 6:36
